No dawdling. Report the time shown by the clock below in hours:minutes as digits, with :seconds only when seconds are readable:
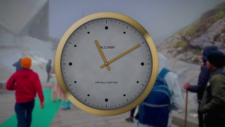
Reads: 11:10
